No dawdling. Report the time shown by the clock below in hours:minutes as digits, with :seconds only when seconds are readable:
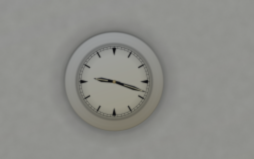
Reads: 9:18
